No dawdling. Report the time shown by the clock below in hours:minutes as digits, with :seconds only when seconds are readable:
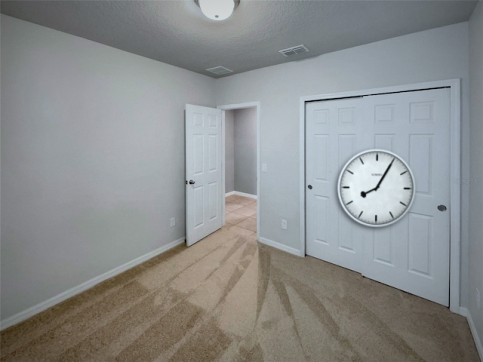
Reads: 8:05
